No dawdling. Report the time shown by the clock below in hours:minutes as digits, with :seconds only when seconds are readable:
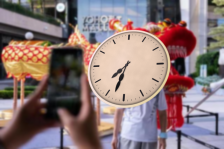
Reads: 7:33
